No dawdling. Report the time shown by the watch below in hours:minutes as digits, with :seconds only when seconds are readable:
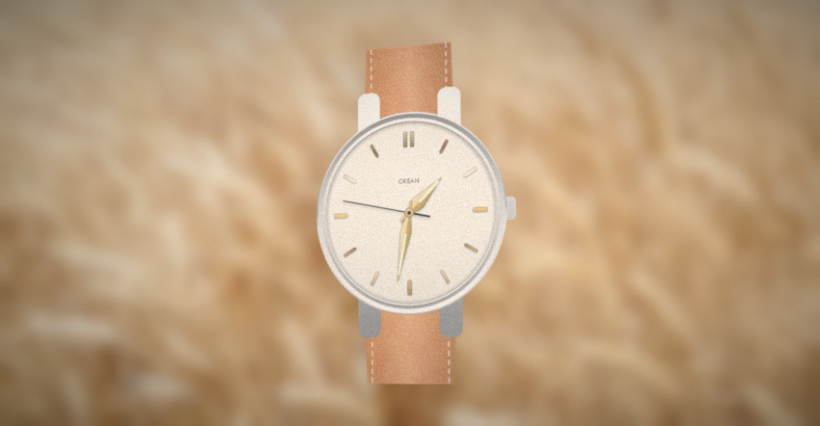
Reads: 1:31:47
